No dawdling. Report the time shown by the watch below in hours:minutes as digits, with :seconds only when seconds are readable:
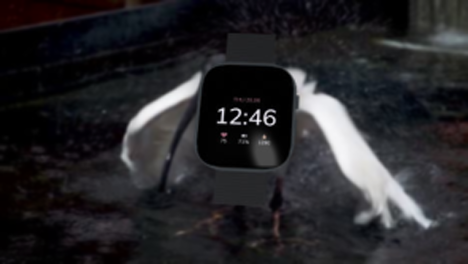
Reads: 12:46
